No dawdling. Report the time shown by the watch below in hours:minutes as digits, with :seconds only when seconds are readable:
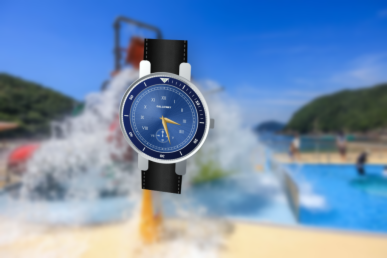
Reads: 3:27
